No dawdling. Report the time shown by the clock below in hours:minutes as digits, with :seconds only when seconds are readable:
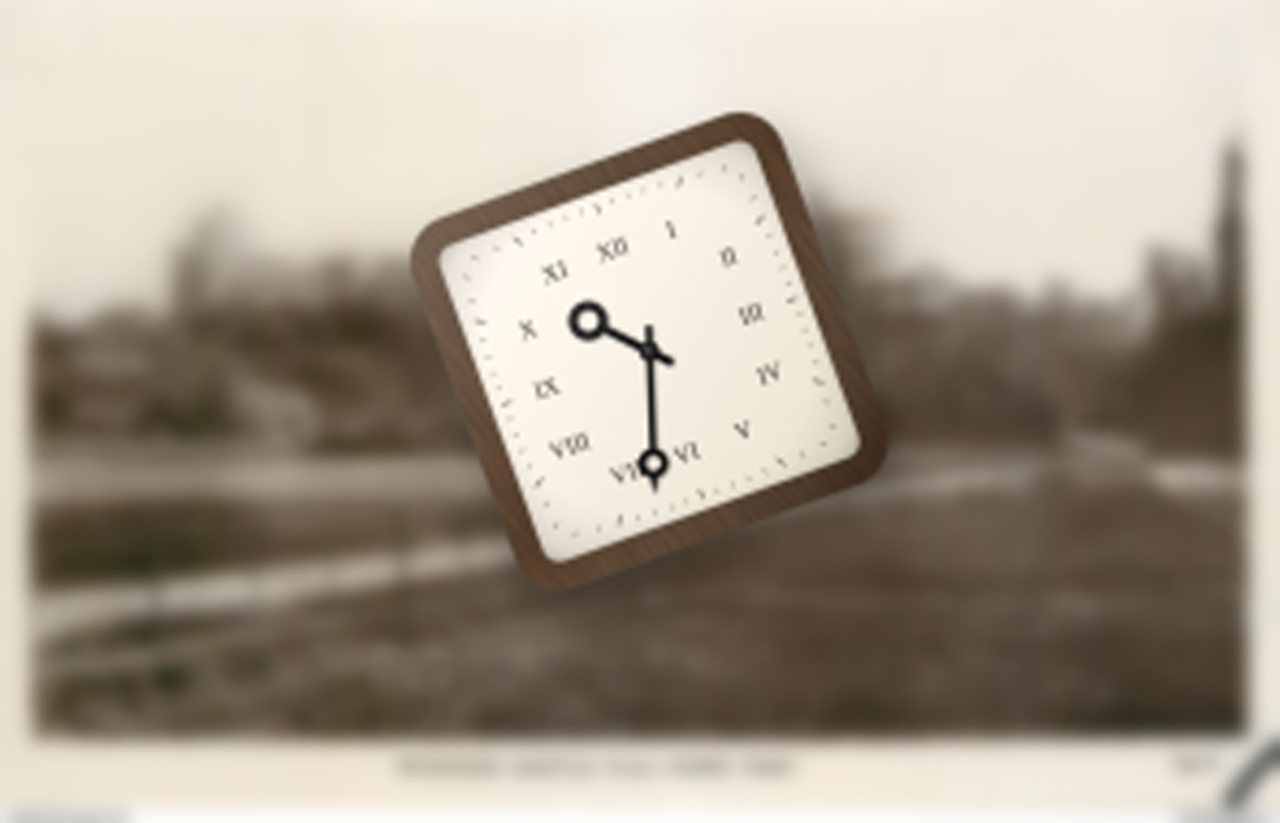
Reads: 10:33
